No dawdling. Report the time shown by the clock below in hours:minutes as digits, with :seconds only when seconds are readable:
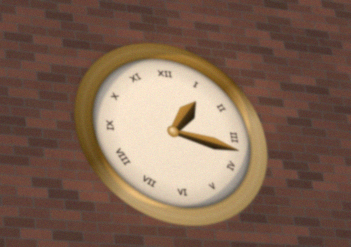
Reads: 1:17
